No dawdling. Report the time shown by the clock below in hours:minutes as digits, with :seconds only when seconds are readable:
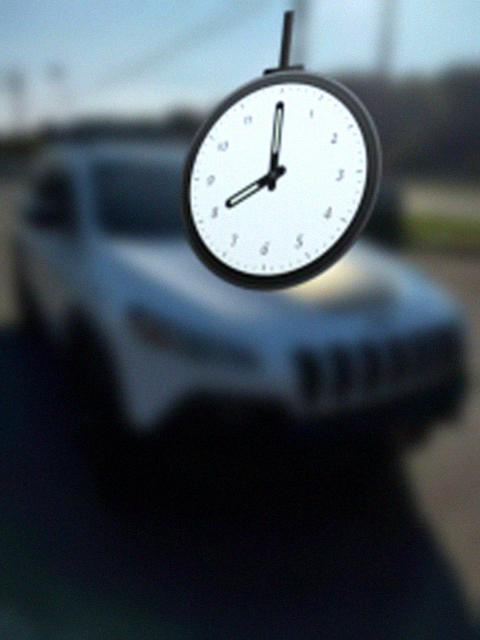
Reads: 8:00
